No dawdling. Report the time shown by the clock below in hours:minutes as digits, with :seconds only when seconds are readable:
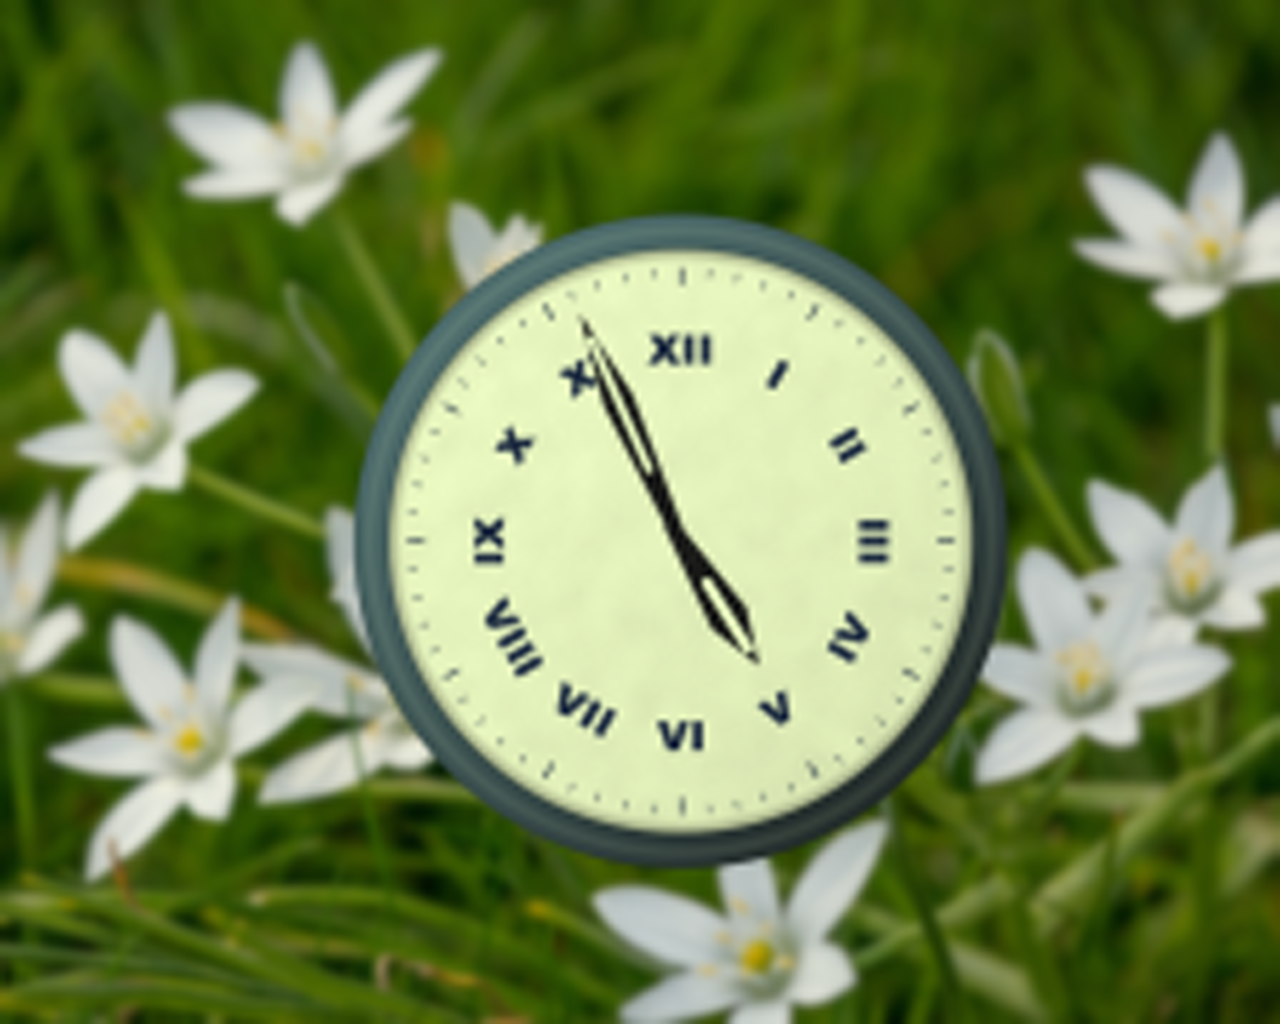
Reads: 4:56
